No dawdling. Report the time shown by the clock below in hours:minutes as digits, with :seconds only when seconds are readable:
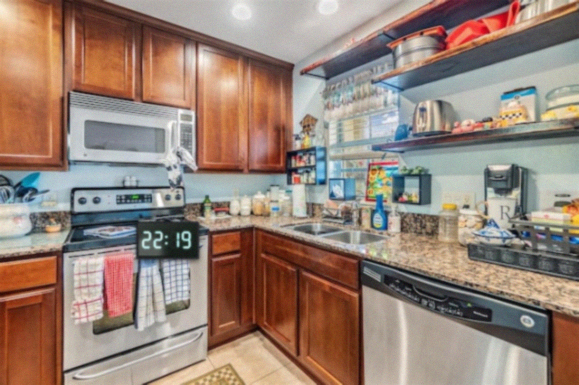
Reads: 22:19
